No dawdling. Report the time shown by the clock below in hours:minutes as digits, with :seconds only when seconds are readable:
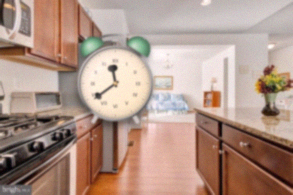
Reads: 11:39
